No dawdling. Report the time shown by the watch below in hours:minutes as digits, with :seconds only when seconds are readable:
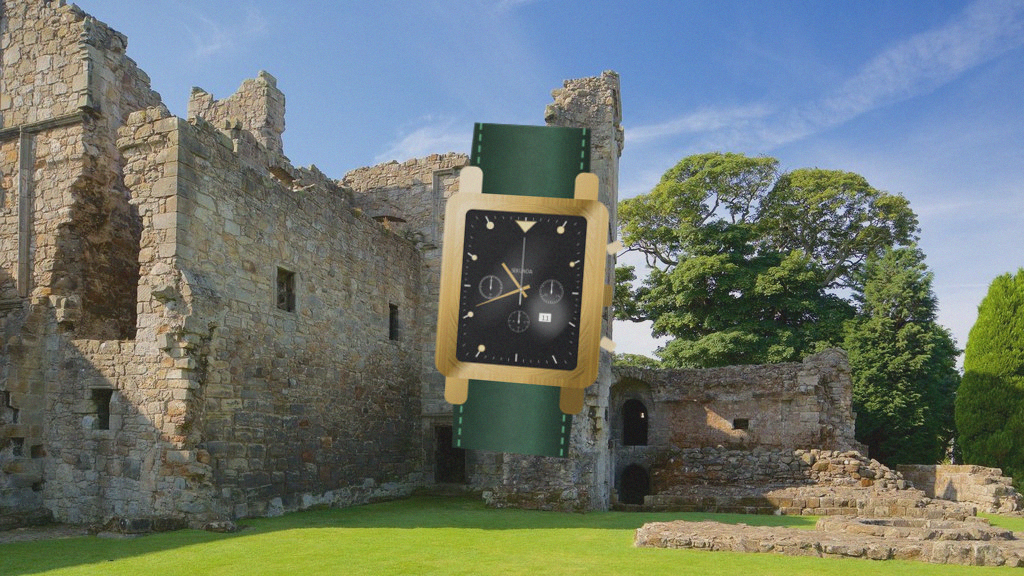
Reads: 10:41
